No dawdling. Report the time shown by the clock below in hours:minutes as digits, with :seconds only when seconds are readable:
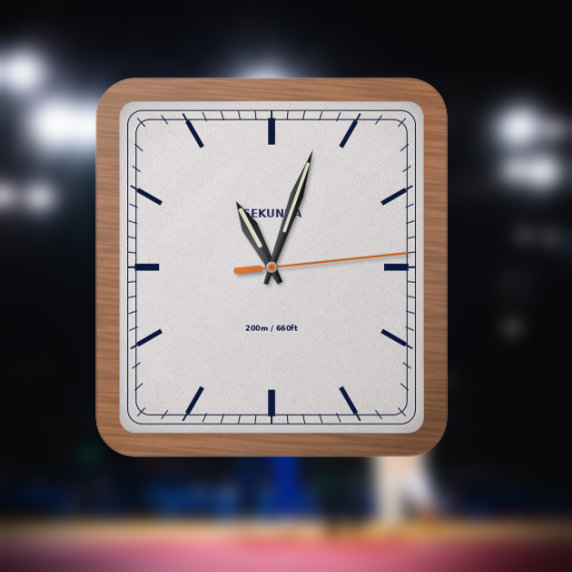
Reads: 11:03:14
